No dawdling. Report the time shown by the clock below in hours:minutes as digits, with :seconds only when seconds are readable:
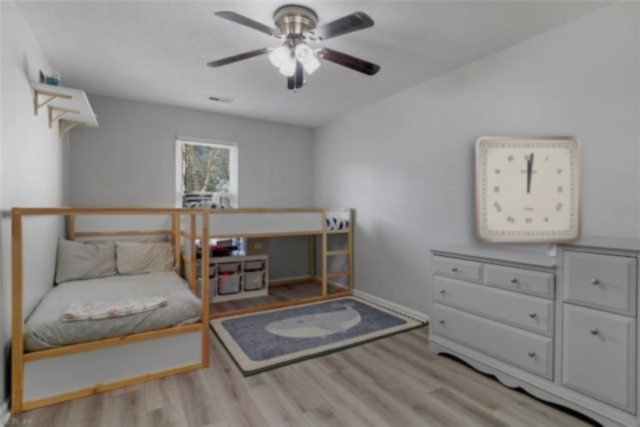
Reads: 12:01
